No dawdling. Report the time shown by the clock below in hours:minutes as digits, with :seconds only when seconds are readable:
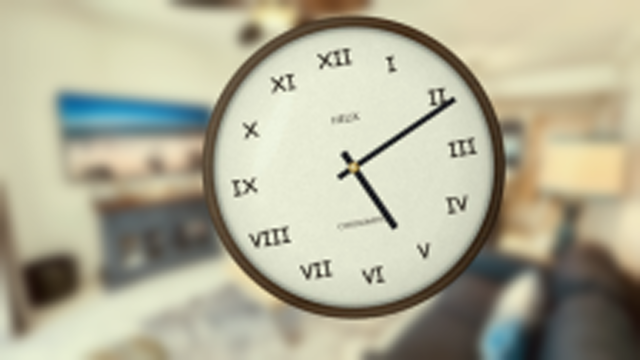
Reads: 5:11
